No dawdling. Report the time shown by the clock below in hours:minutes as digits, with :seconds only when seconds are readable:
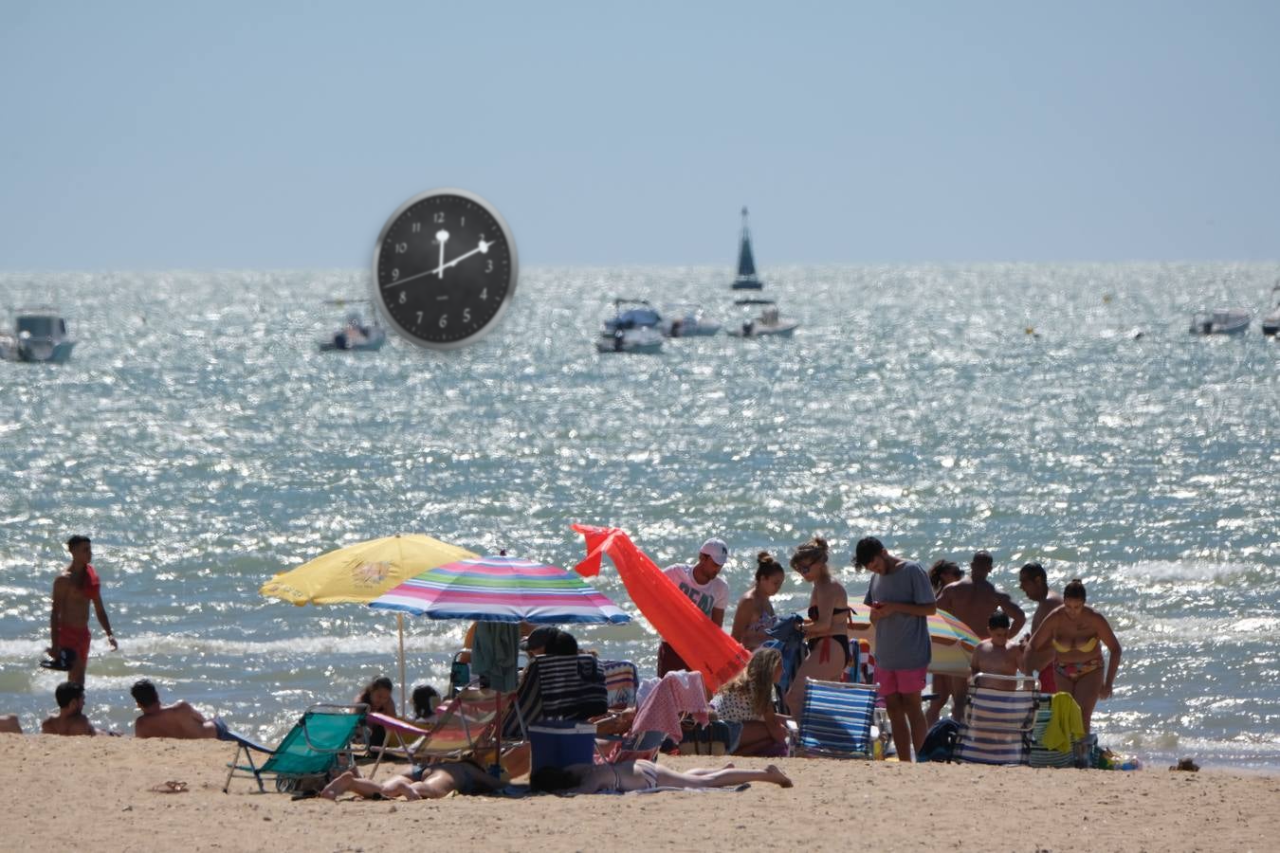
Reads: 12:11:43
